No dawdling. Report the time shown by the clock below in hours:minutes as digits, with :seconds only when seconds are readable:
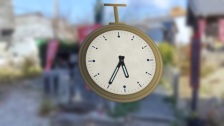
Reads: 5:35
